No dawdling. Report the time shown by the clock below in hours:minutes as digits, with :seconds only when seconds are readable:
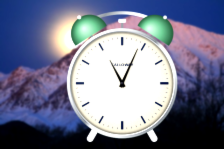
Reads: 11:04
